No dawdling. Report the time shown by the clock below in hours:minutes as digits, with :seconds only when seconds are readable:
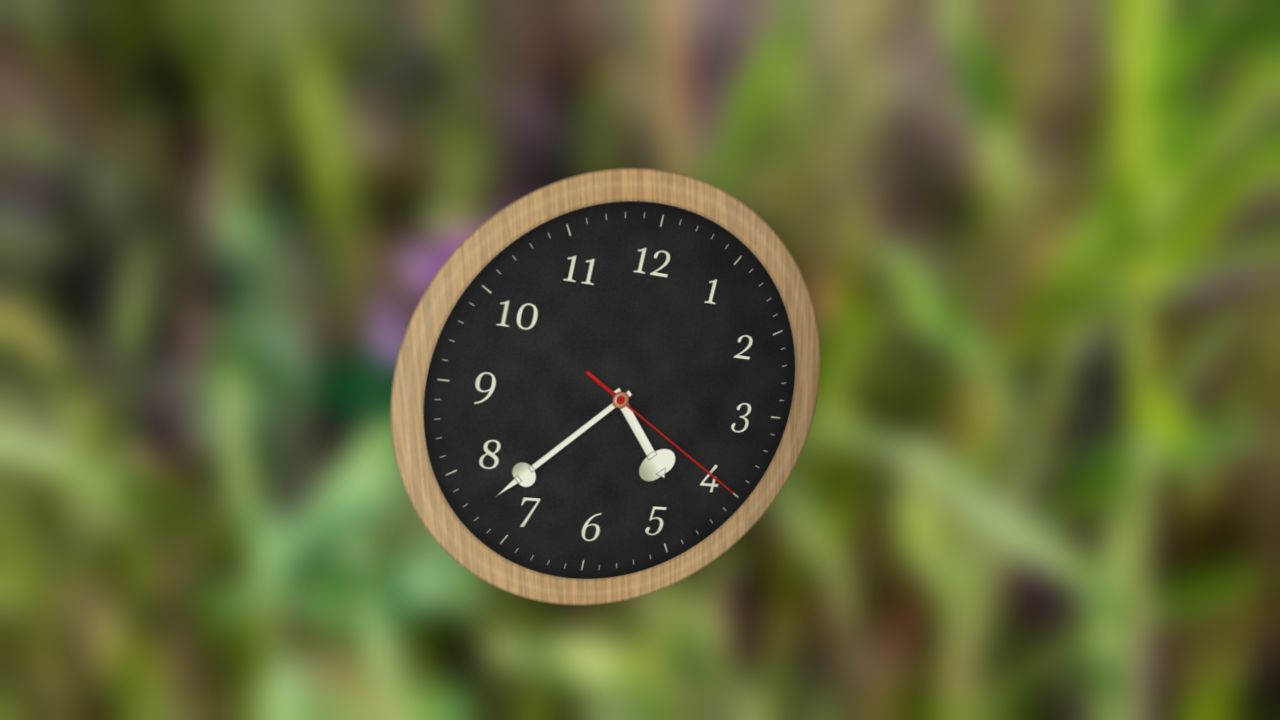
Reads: 4:37:20
